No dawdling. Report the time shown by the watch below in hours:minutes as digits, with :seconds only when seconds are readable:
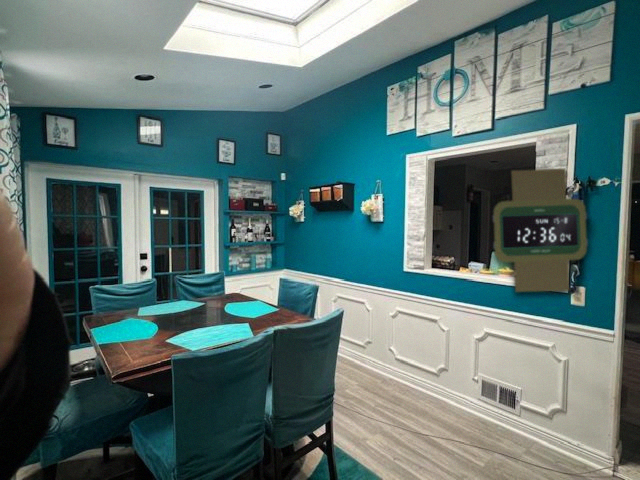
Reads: 12:36
